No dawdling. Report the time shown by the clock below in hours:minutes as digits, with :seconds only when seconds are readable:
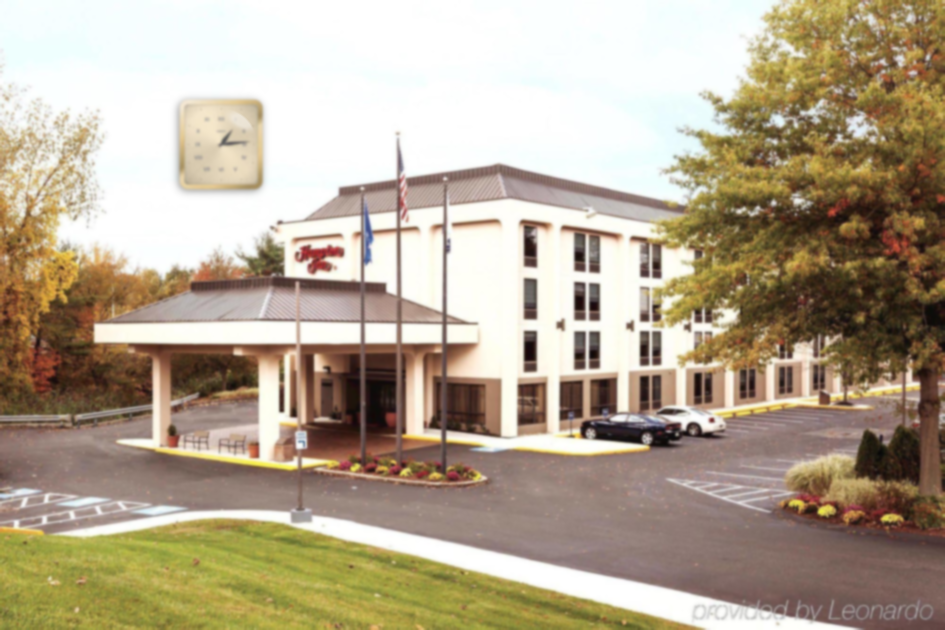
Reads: 1:14
